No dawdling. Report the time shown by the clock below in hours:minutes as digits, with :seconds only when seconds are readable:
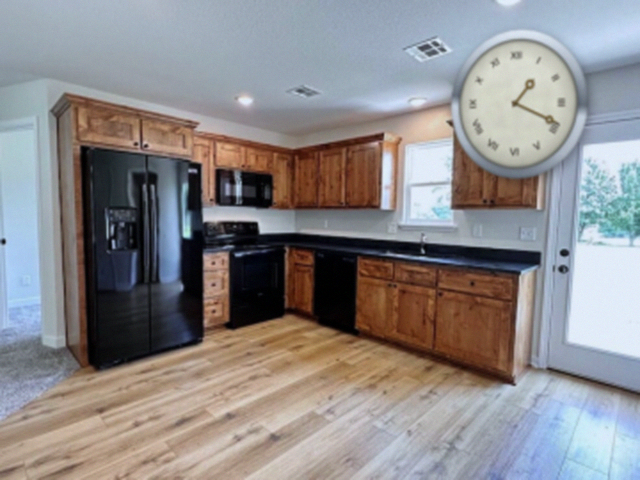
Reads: 1:19
